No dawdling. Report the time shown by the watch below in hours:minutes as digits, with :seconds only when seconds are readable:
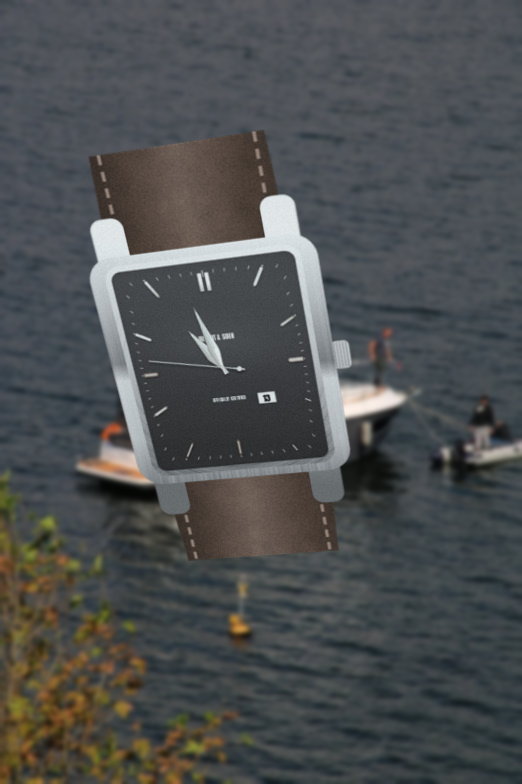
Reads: 10:57:47
